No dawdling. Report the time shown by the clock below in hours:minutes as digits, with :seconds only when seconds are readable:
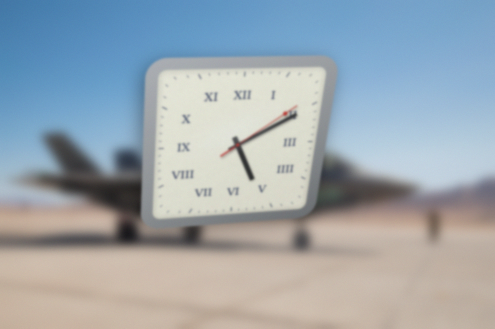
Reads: 5:10:09
